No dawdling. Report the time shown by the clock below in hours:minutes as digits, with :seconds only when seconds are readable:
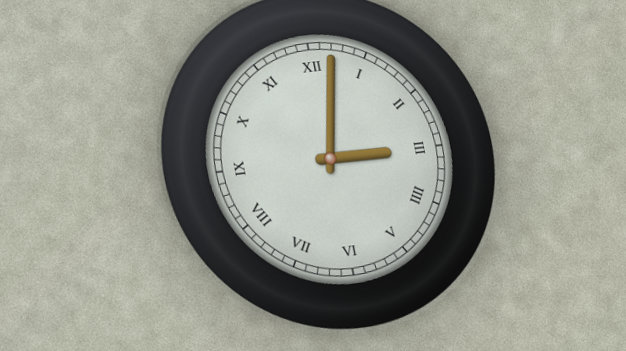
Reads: 3:02
